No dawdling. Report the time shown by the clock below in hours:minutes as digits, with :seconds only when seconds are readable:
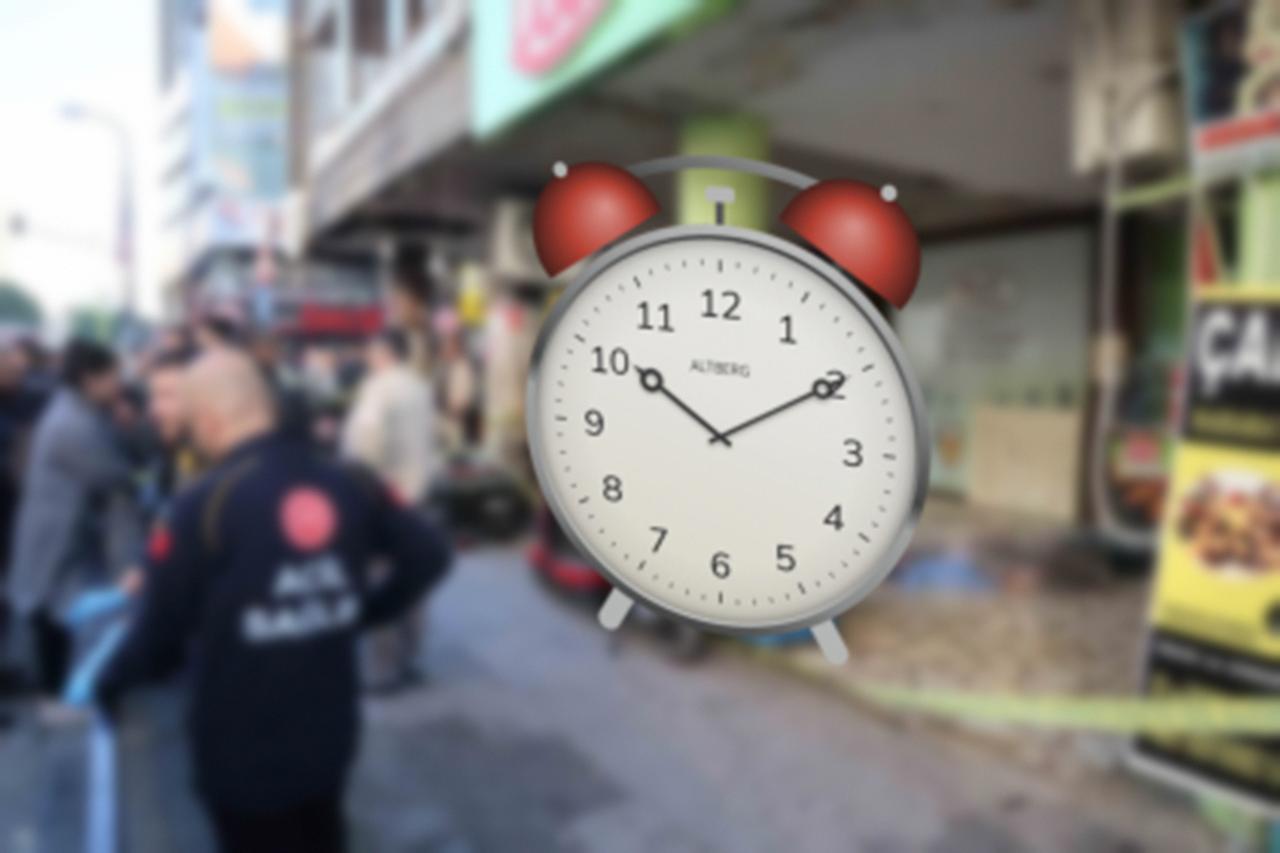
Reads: 10:10
